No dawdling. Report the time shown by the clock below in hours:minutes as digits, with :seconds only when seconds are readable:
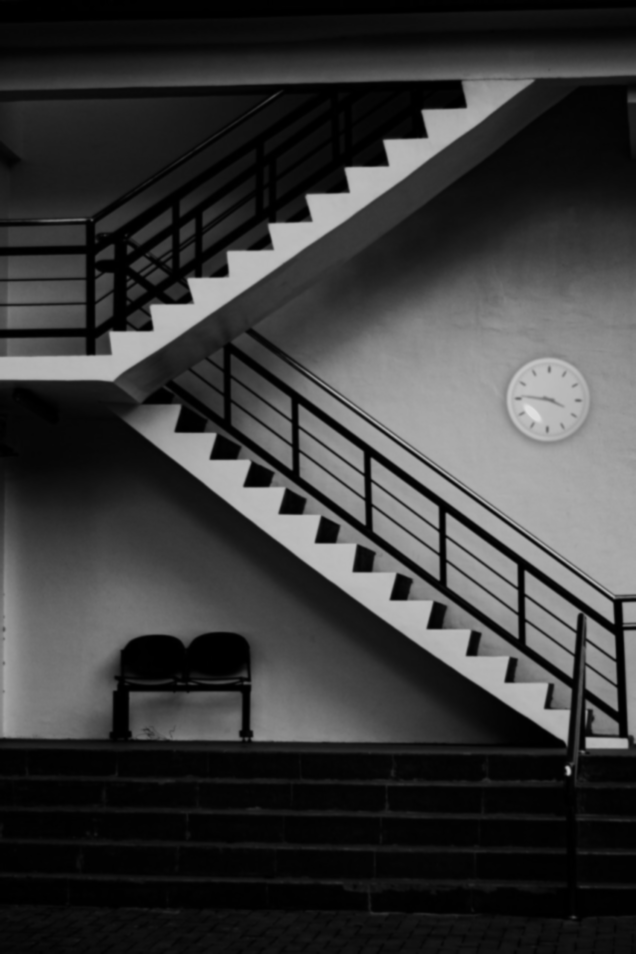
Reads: 3:46
